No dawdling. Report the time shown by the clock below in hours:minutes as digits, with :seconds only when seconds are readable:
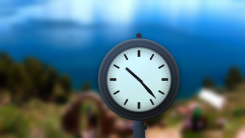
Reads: 10:23
